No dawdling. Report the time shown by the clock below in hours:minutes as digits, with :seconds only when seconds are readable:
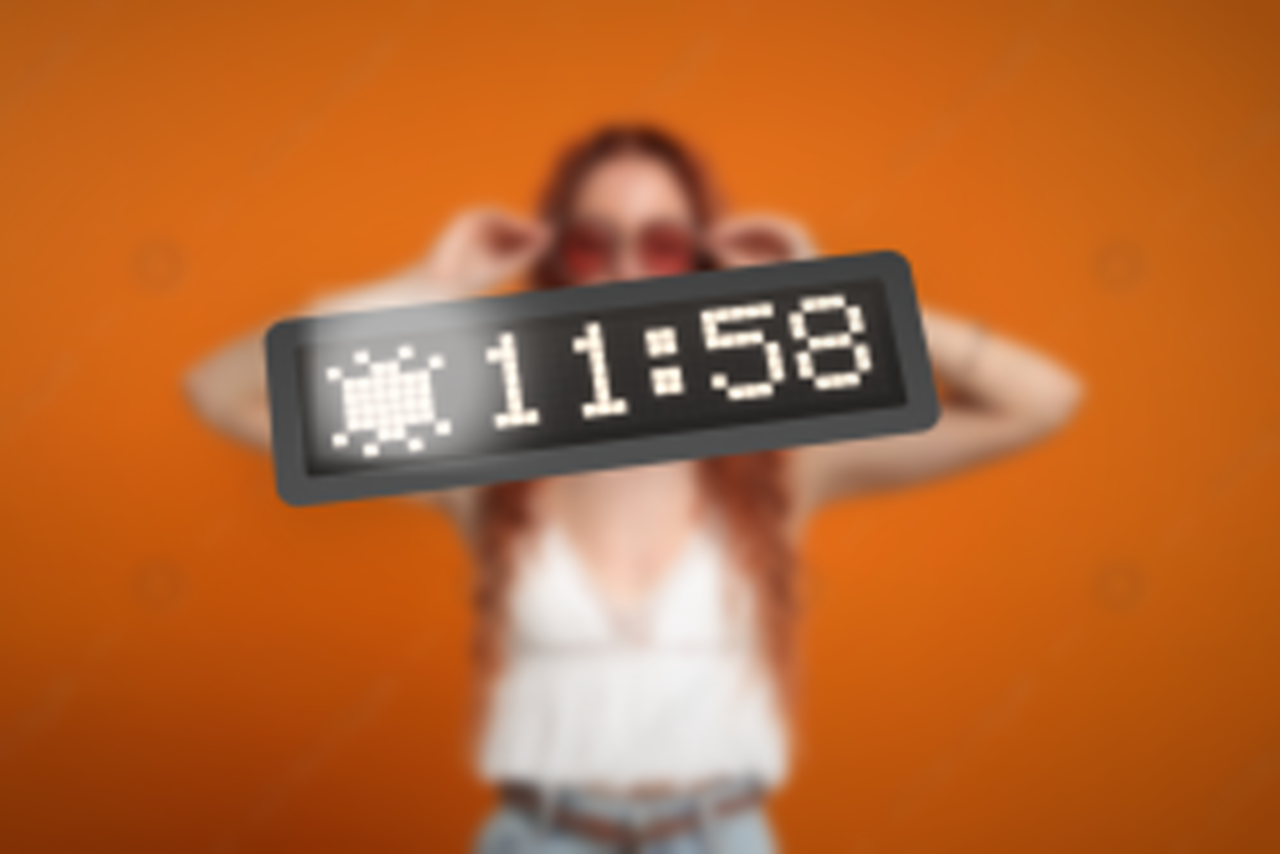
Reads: 11:58
